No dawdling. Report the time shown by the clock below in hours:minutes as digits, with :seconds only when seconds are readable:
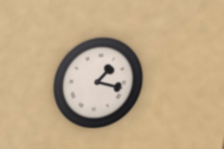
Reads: 1:17
